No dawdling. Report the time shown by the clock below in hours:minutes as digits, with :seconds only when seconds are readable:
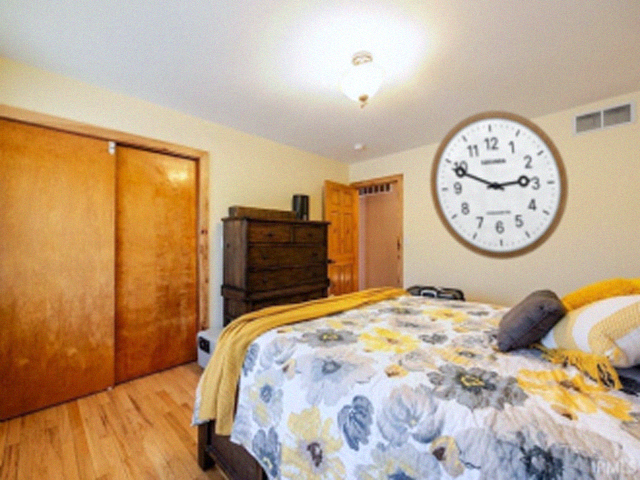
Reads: 2:49
